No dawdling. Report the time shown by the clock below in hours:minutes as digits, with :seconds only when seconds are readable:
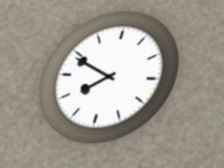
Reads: 7:49
